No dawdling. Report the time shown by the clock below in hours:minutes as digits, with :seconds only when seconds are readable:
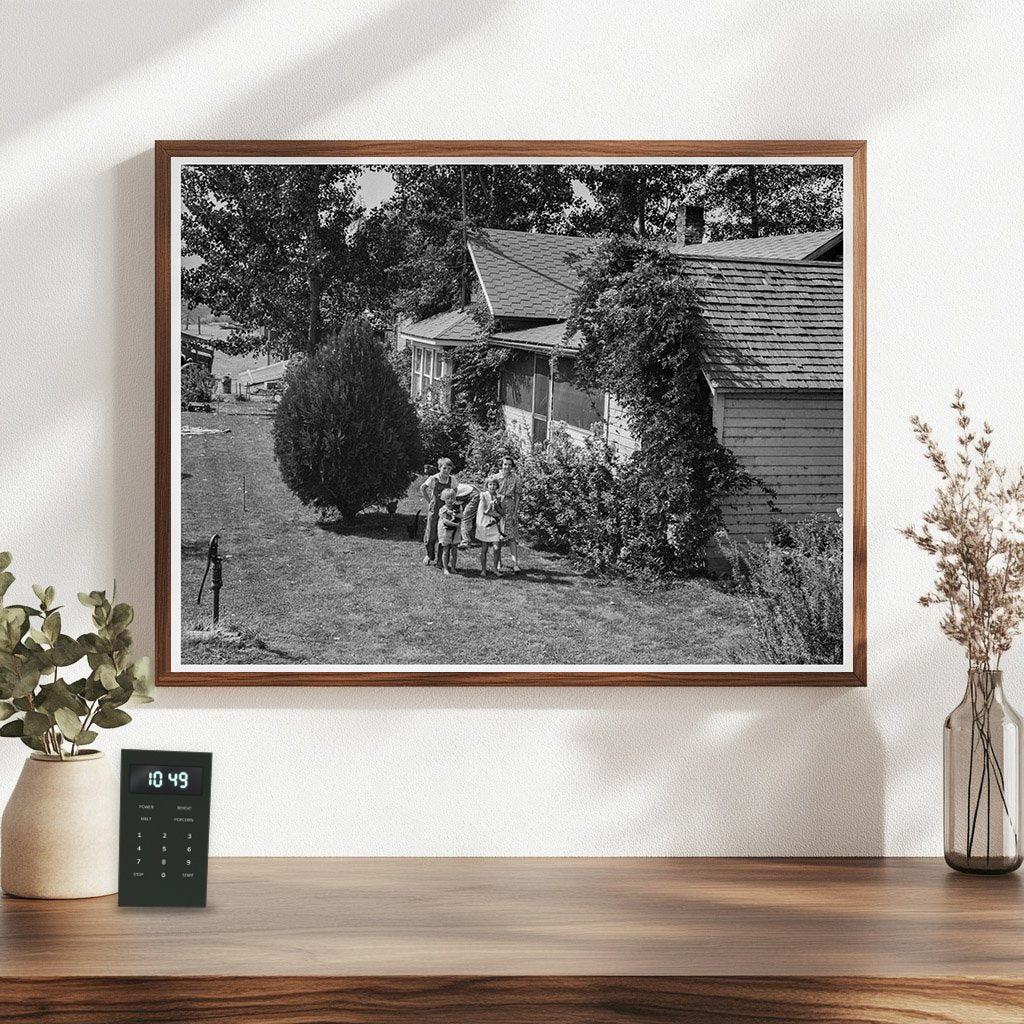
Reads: 10:49
